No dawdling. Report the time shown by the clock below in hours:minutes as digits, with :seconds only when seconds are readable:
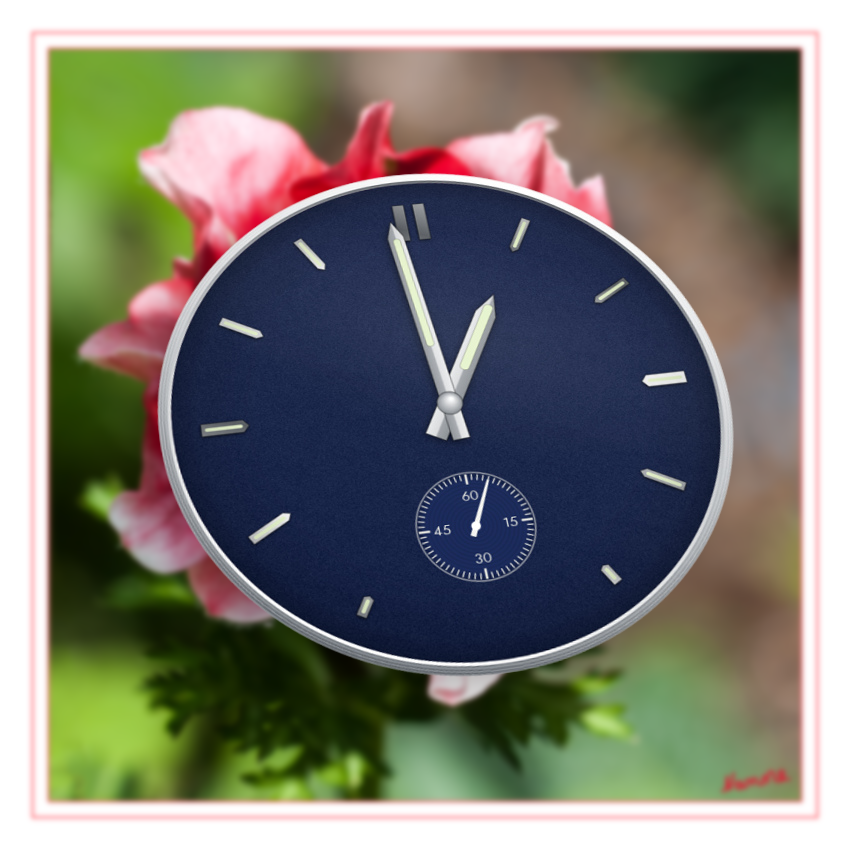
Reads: 12:59:04
